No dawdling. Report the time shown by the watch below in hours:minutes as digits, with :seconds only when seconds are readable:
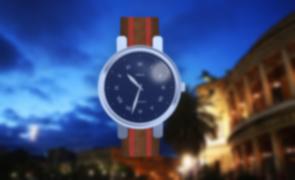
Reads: 10:33
